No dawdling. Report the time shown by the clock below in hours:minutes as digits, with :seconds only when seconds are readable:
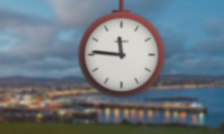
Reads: 11:46
